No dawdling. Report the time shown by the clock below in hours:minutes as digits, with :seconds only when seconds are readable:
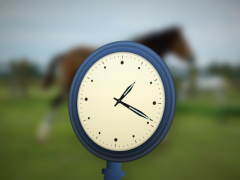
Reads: 1:19
